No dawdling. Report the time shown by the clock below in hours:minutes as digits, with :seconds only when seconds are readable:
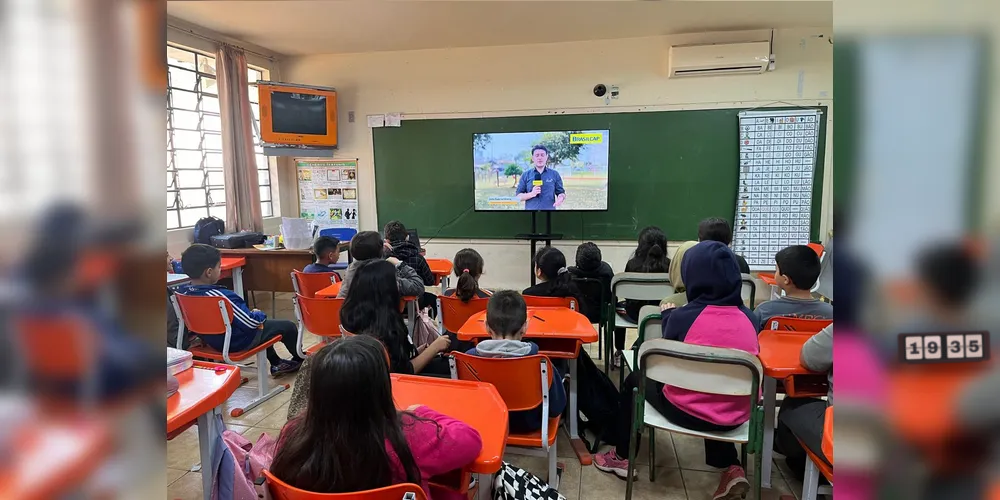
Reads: 19:35
